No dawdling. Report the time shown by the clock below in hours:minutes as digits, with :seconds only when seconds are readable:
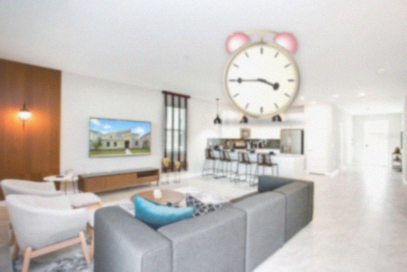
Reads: 3:45
